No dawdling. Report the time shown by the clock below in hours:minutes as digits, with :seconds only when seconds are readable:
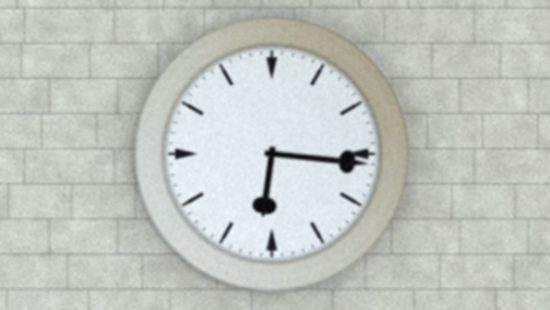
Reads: 6:16
